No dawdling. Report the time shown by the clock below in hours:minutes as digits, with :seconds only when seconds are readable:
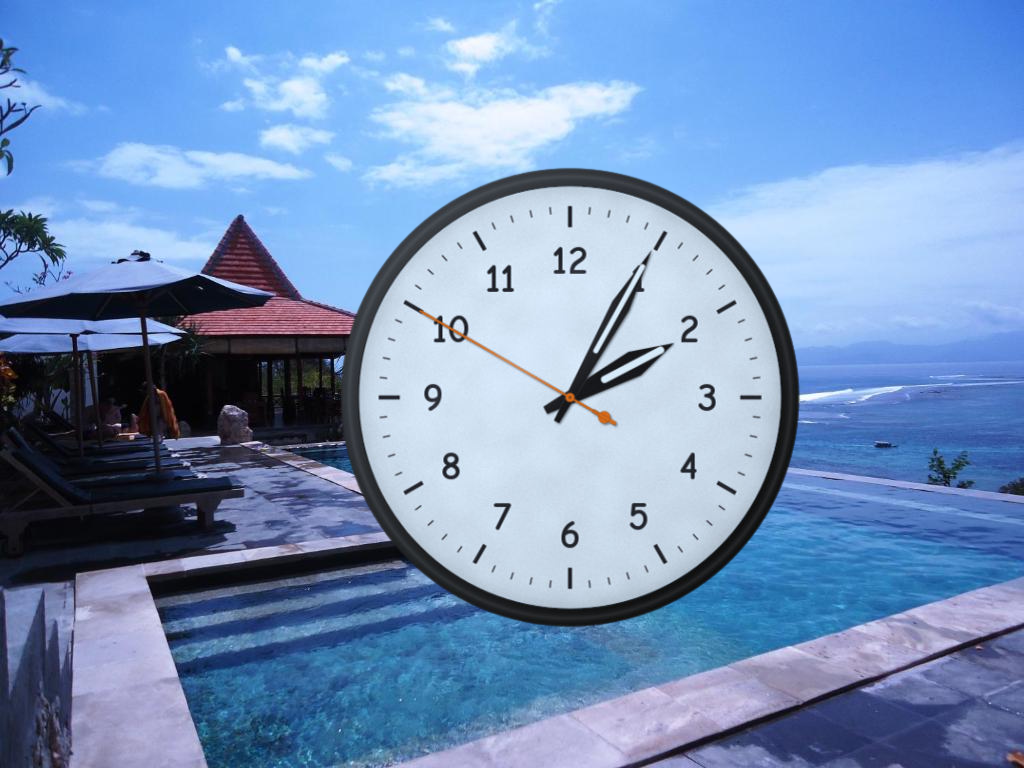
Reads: 2:04:50
